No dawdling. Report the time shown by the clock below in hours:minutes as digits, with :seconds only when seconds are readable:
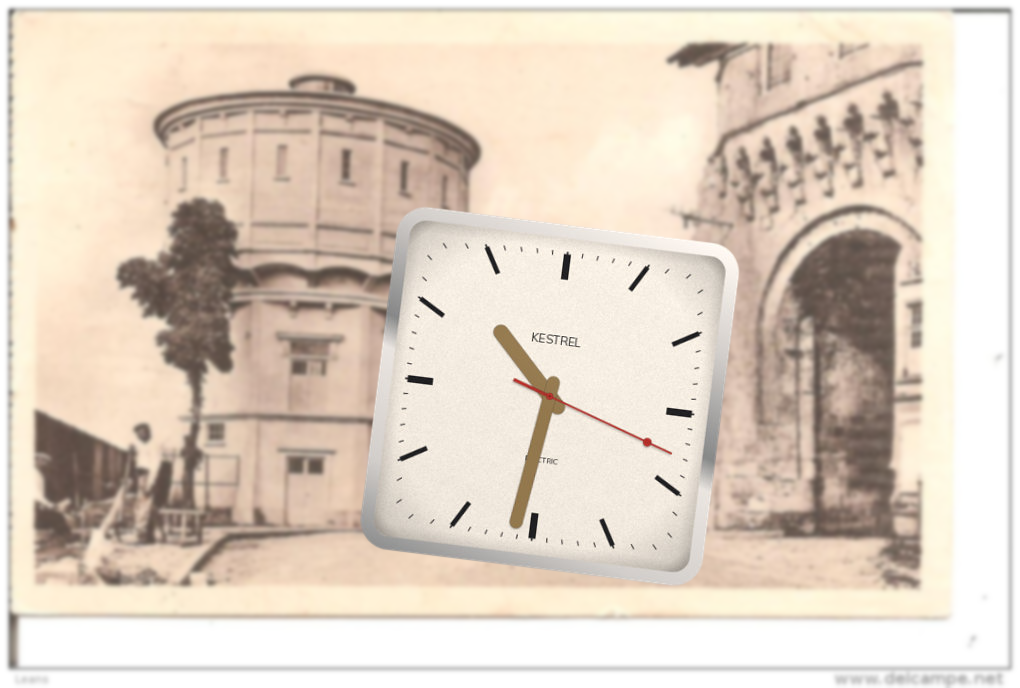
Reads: 10:31:18
